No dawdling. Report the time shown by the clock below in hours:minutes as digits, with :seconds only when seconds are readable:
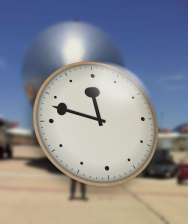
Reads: 11:48
